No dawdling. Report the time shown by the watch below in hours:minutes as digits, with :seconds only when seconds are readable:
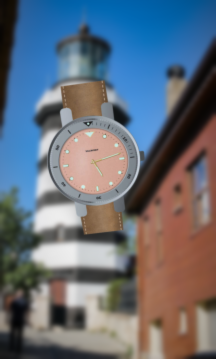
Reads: 5:13
